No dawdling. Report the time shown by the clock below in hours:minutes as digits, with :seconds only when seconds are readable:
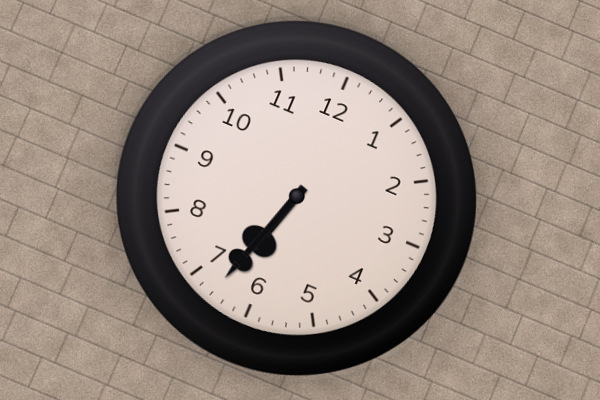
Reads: 6:33
